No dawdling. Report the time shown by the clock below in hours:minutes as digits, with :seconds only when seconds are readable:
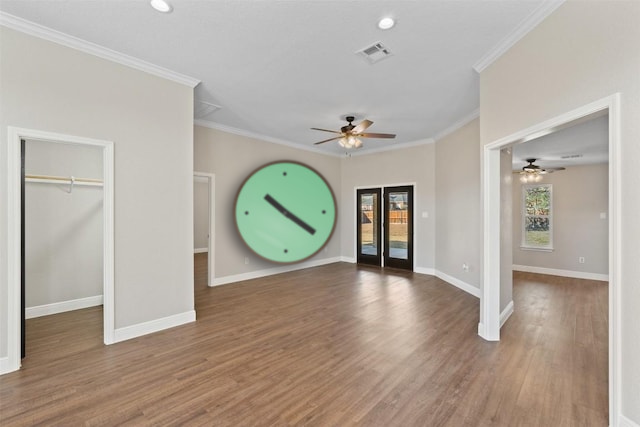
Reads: 10:21
